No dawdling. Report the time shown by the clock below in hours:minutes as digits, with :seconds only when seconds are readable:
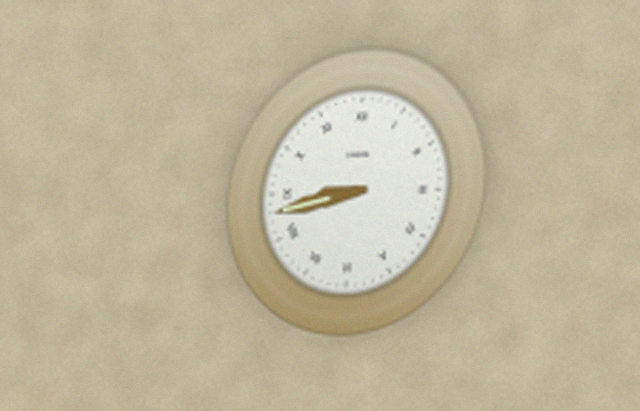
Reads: 8:43
